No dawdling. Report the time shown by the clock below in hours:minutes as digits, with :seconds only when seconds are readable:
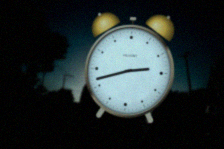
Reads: 2:42
